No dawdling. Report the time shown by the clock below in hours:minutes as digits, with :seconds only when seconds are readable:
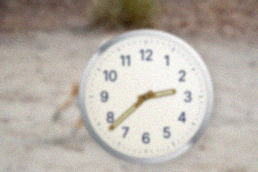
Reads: 2:38
